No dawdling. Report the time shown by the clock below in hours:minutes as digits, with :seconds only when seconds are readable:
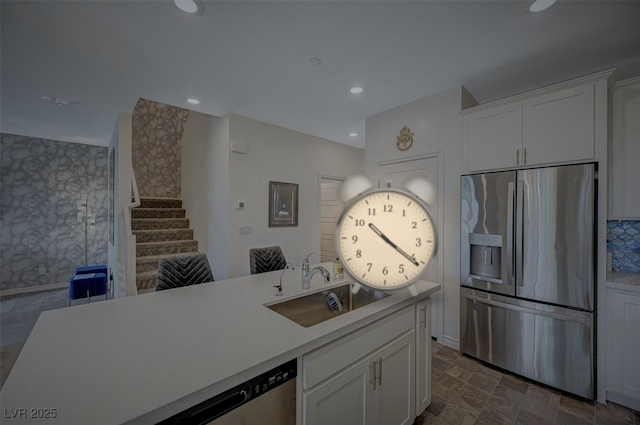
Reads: 10:21
